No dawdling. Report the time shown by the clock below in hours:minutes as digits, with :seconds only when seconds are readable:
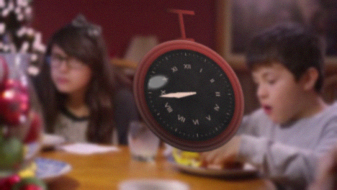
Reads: 8:44
